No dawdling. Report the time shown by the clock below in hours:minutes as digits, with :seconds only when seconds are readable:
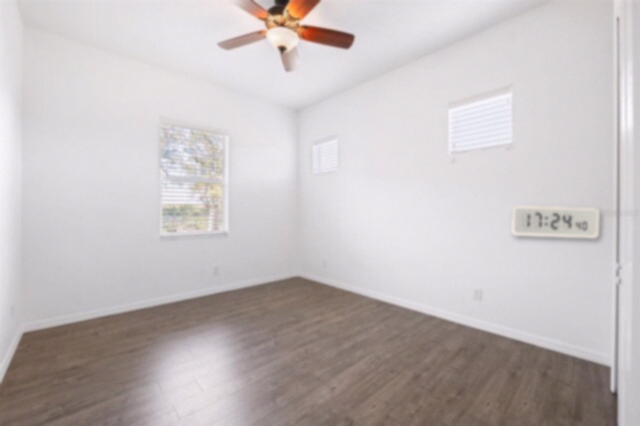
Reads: 17:24
